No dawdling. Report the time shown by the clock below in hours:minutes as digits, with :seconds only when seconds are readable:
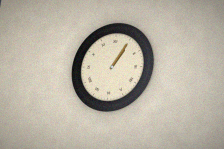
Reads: 1:05
